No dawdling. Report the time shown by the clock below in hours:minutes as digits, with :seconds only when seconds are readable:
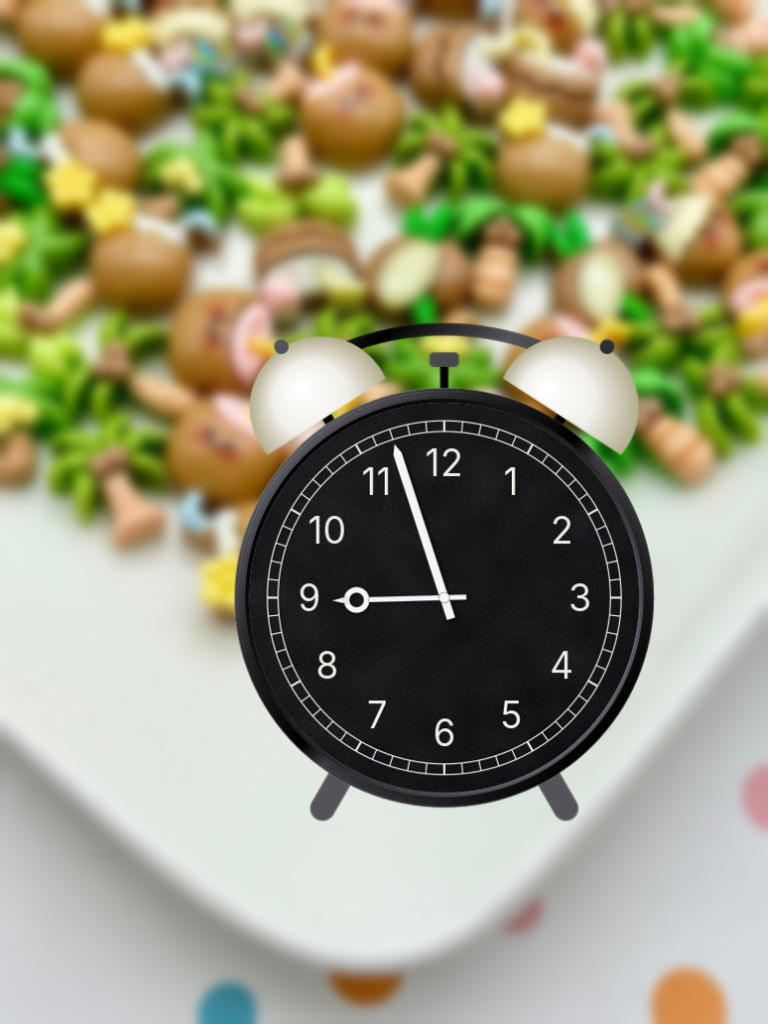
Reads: 8:57
